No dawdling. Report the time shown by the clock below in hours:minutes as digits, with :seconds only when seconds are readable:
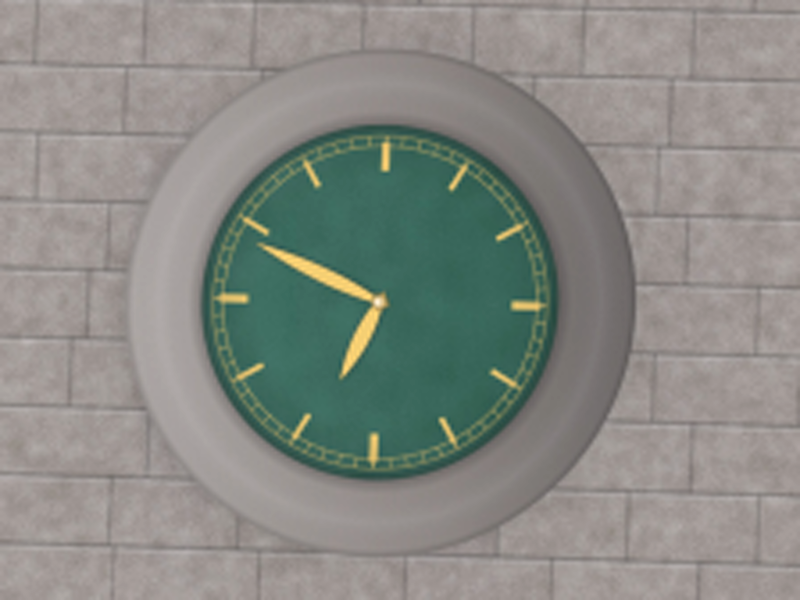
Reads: 6:49
